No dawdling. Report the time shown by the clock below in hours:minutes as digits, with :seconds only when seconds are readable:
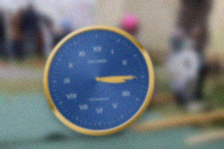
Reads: 3:15
